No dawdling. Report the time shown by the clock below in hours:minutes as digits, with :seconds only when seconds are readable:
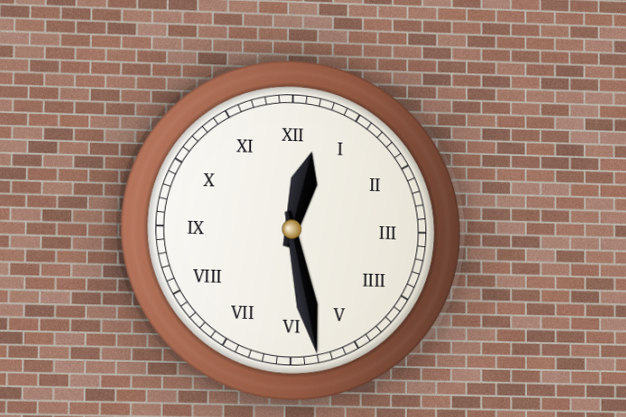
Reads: 12:28
